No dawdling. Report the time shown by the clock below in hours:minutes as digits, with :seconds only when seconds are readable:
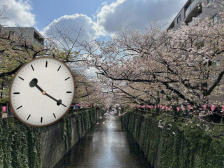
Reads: 10:20
